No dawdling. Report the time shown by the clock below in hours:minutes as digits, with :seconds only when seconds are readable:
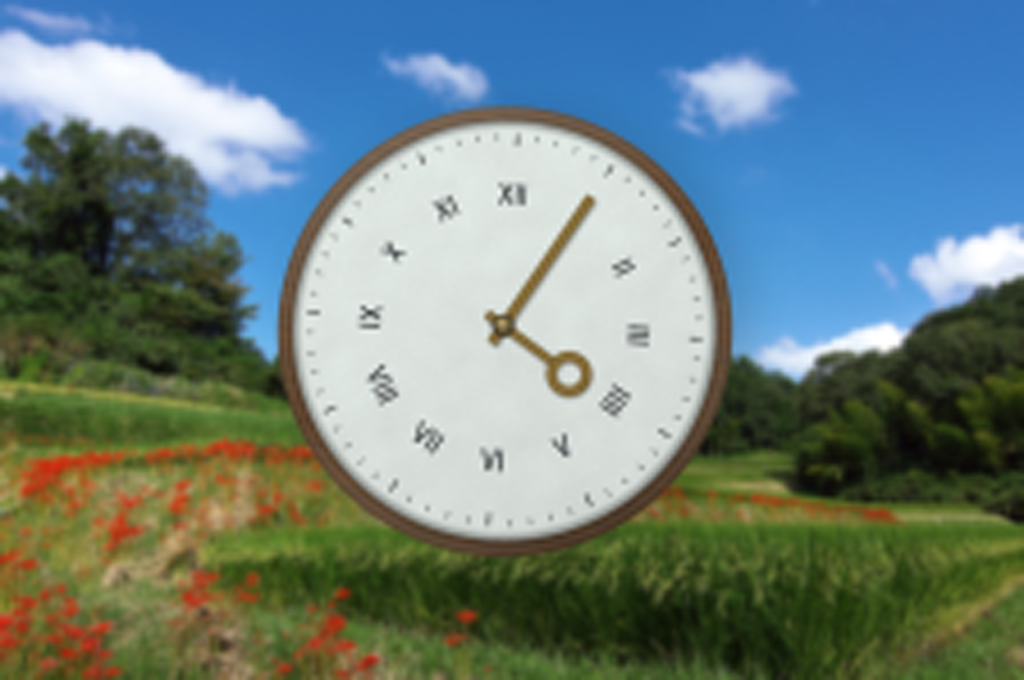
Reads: 4:05
